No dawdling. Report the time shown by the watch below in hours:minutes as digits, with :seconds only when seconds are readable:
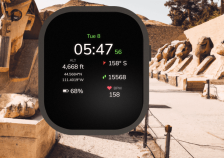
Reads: 5:47
